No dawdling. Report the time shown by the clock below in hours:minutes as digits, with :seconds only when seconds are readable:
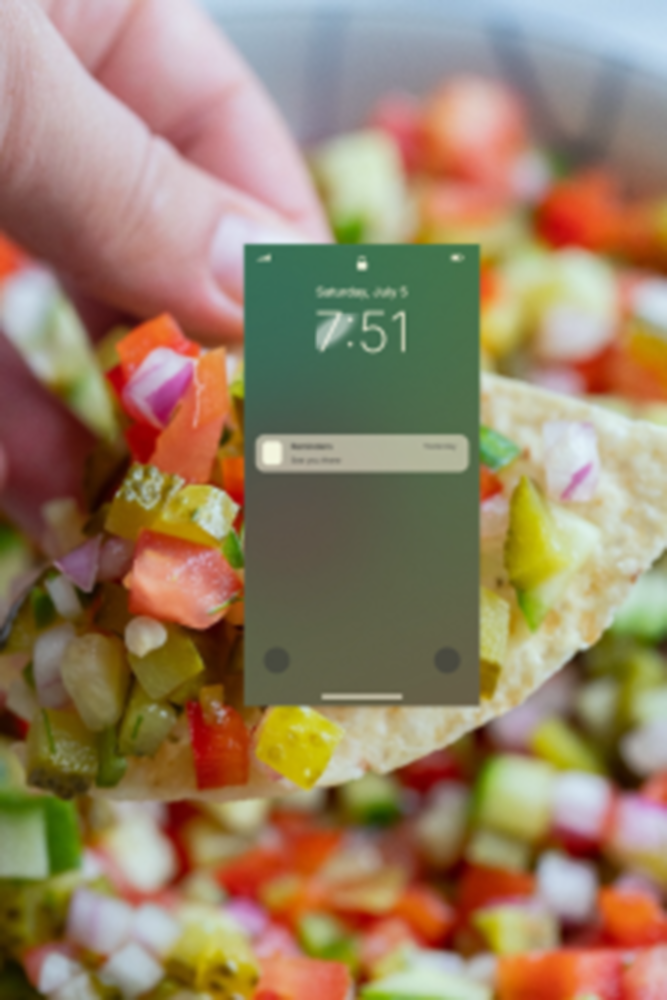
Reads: 7:51
